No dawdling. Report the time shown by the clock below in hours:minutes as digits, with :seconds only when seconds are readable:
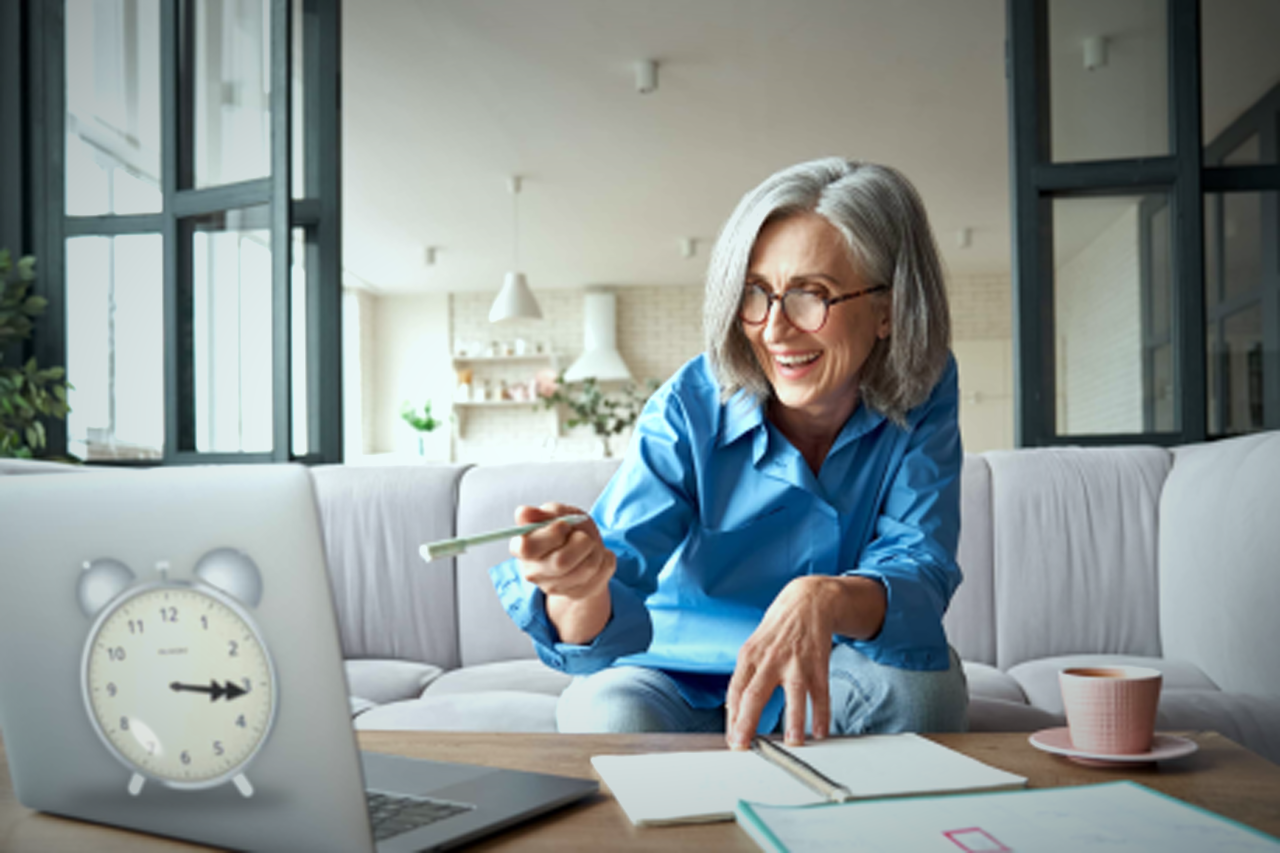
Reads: 3:16
